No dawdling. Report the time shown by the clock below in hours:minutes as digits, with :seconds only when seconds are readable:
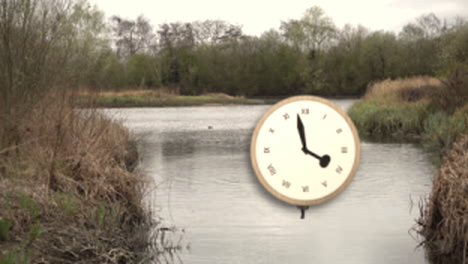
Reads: 3:58
